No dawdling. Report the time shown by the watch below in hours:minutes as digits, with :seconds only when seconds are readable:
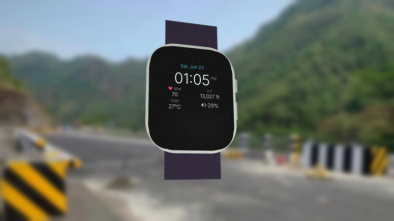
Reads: 1:05
